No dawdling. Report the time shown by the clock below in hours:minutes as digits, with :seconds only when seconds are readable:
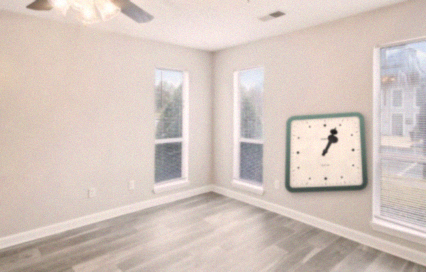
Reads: 1:04
